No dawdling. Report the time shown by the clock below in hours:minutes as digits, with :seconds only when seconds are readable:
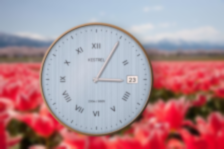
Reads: 3:05
